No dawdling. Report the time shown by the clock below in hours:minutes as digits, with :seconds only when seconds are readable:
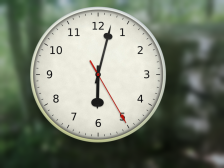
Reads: 6:02:25
